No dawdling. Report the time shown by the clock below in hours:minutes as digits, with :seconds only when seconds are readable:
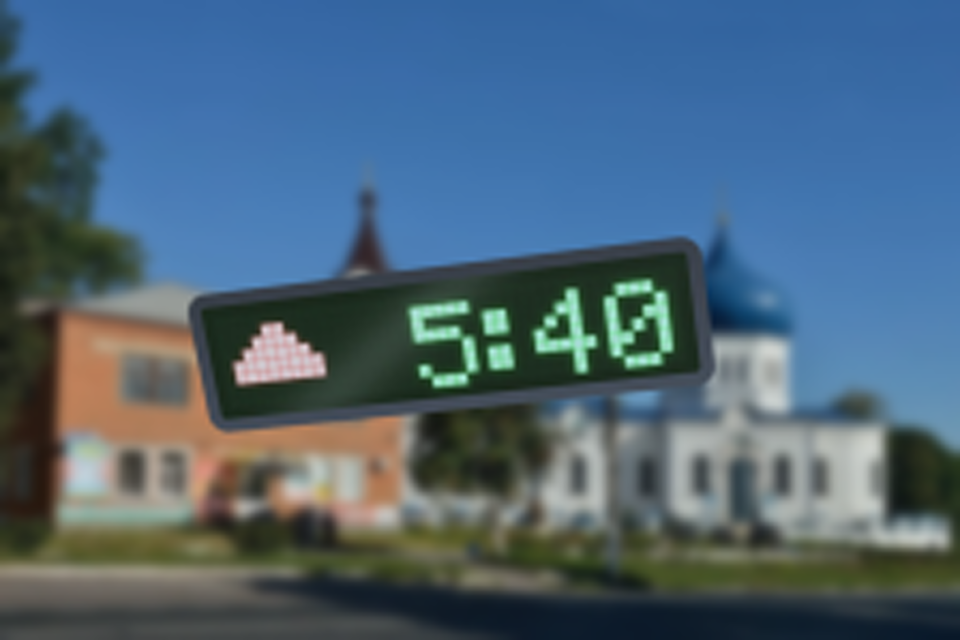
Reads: 5:40
